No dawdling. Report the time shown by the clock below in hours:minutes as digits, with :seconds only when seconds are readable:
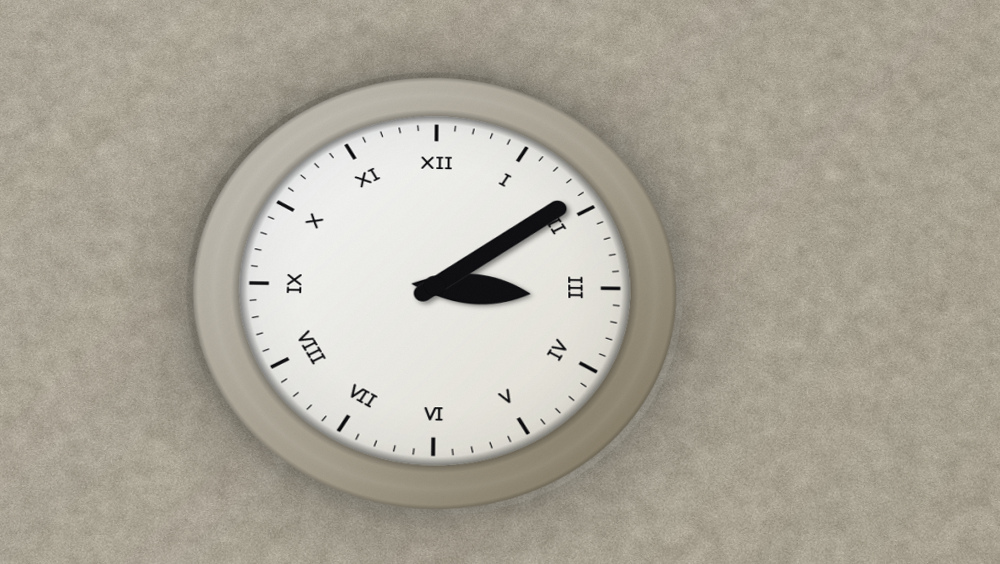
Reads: 3:09
